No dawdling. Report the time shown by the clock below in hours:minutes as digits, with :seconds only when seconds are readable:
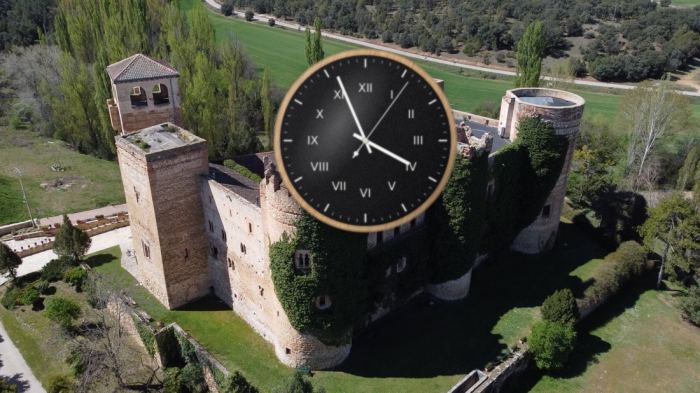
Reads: 3:56:06
